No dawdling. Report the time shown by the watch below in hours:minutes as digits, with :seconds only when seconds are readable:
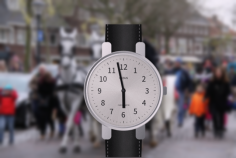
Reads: 5:58
